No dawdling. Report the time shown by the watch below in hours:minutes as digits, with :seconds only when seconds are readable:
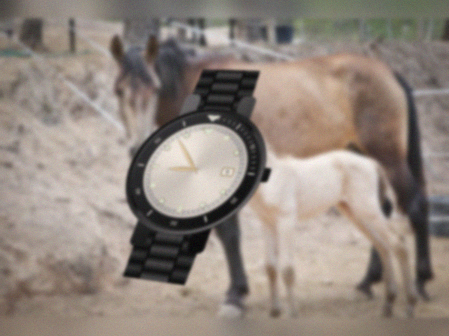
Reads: 8:53
